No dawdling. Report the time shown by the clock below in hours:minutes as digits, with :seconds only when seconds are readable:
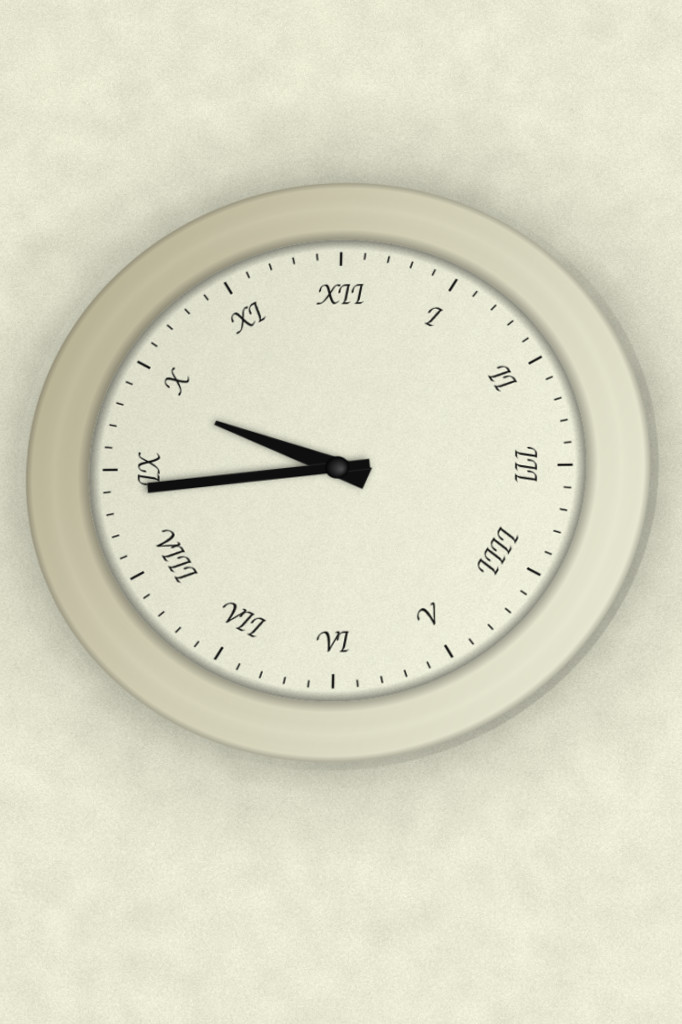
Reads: 9:44
